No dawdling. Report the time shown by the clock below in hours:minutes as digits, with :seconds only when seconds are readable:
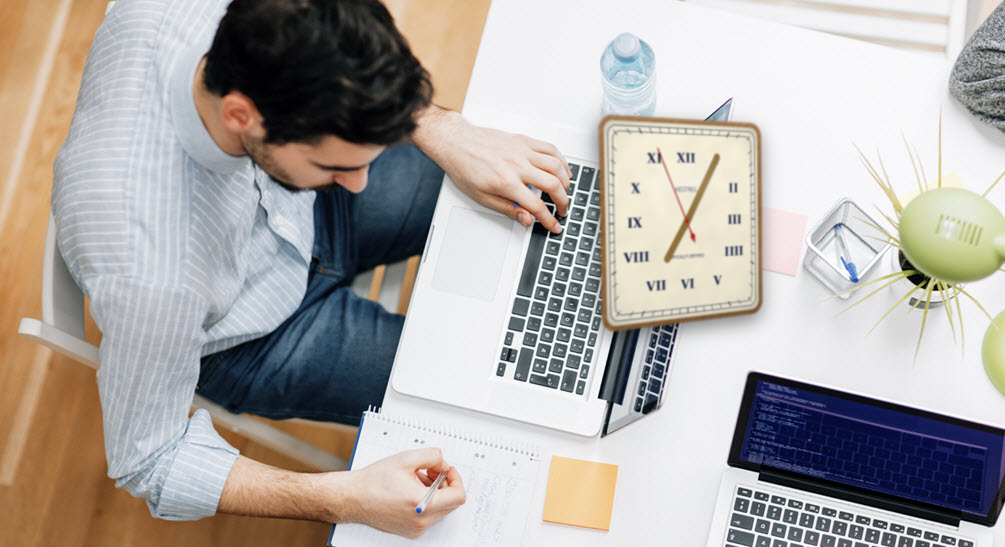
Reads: 7:04:56
